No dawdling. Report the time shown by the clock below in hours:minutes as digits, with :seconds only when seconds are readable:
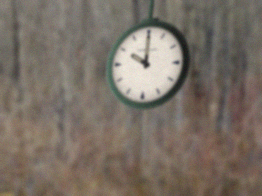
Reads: 10:00
